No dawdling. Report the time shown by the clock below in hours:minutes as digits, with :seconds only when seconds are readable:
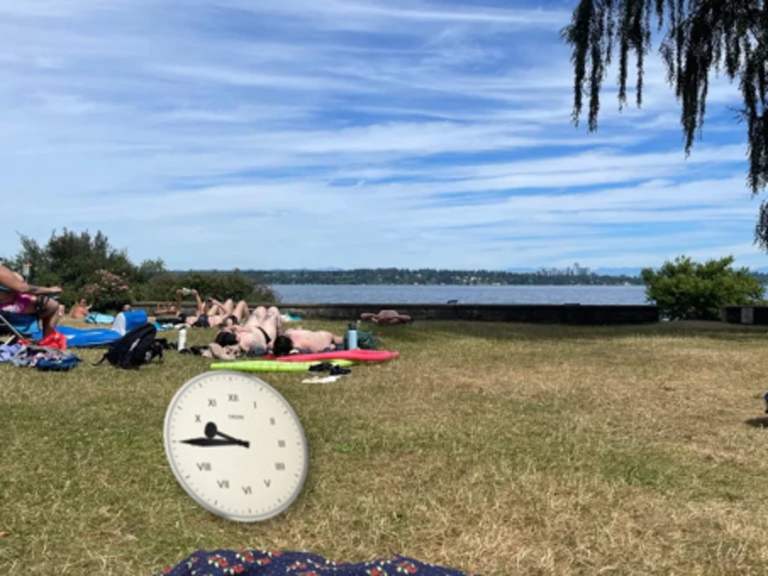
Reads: 9:45
